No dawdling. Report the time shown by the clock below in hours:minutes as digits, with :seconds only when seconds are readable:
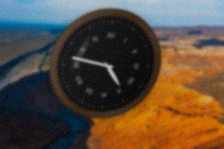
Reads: 4:47
